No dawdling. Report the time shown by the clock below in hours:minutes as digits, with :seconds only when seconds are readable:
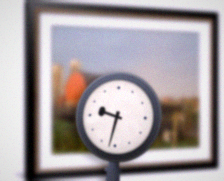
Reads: 9:32
